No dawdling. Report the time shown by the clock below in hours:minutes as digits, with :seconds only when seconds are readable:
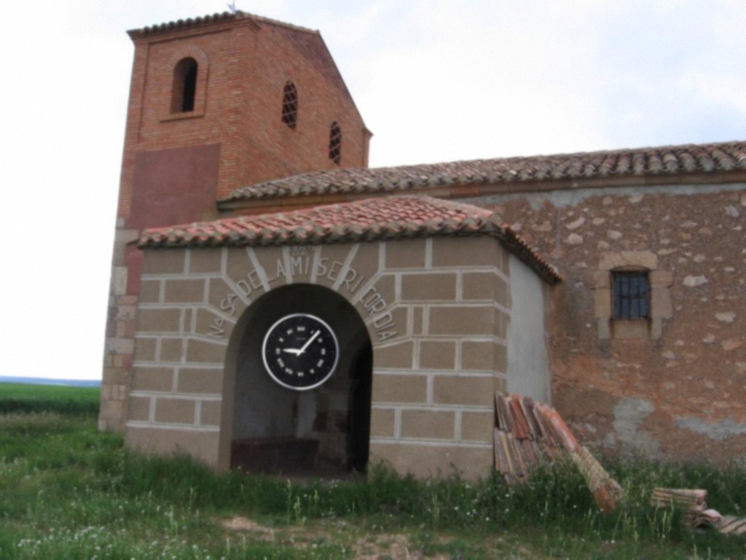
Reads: 9:07
